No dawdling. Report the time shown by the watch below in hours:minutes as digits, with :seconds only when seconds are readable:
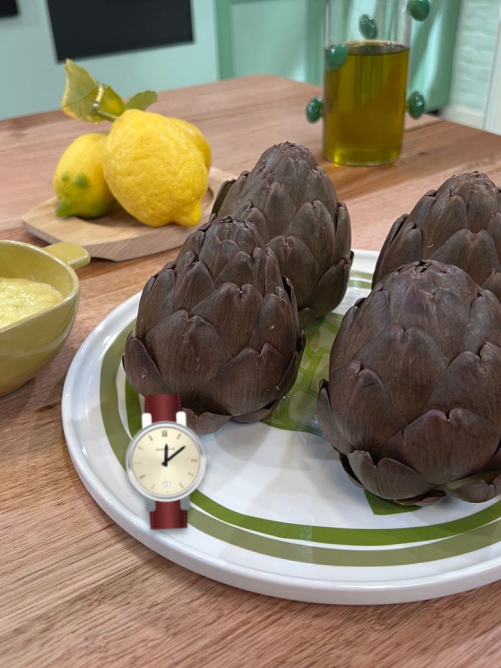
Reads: 12:09
